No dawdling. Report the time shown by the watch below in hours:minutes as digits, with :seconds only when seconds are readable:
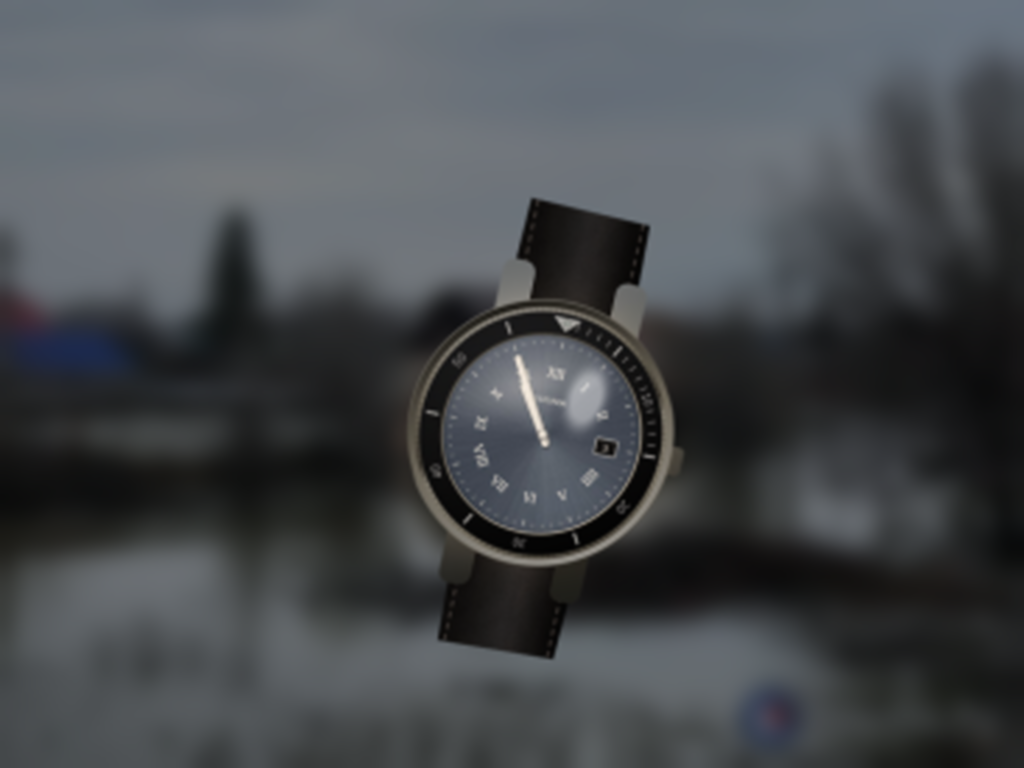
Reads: 10:55
